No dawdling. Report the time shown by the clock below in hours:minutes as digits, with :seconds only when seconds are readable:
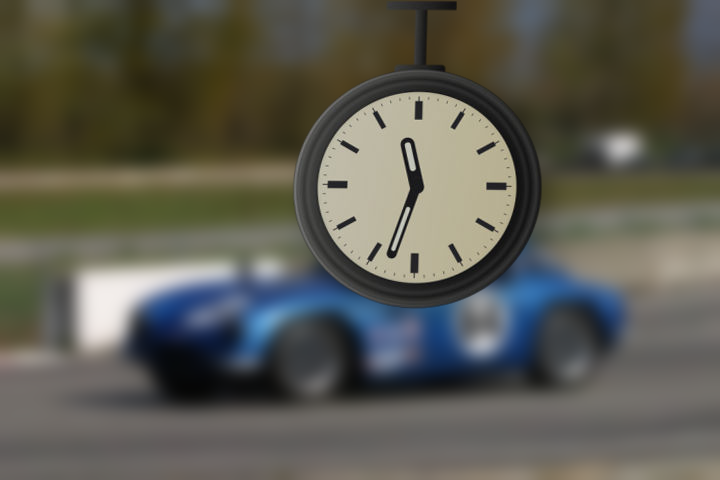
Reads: 11:33
